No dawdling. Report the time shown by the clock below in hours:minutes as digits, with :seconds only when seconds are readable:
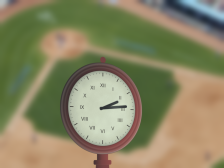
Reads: 2:14
